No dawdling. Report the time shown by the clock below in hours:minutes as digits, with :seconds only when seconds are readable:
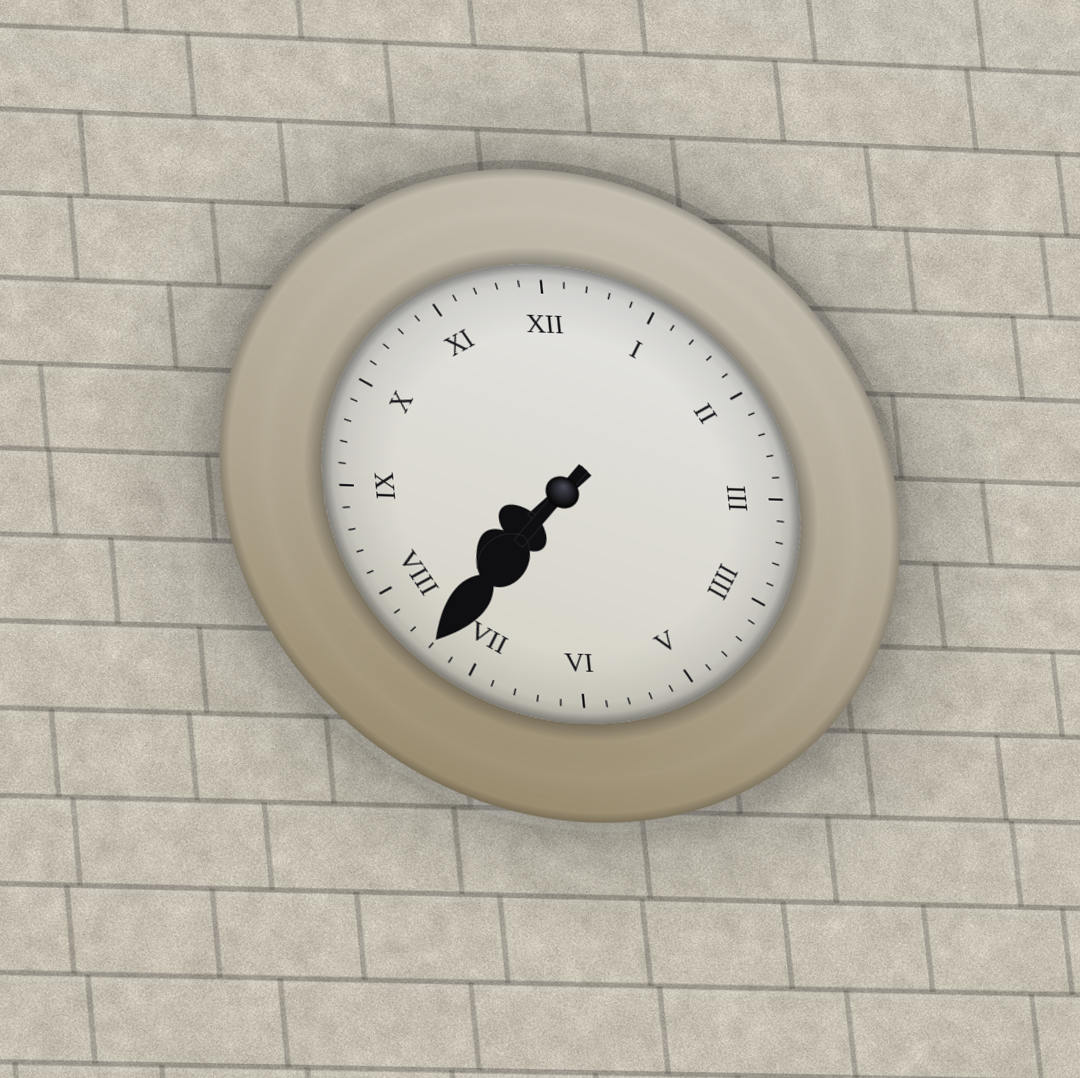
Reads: 7:37
